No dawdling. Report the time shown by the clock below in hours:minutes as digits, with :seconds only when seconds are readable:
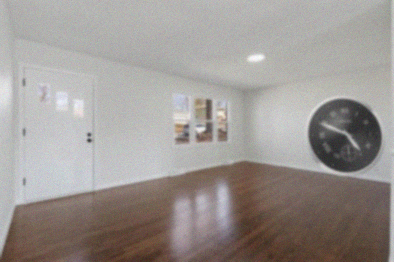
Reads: 4:49
